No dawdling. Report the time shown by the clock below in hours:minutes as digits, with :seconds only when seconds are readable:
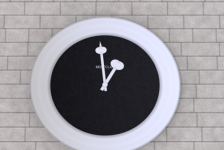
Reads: 12:59
